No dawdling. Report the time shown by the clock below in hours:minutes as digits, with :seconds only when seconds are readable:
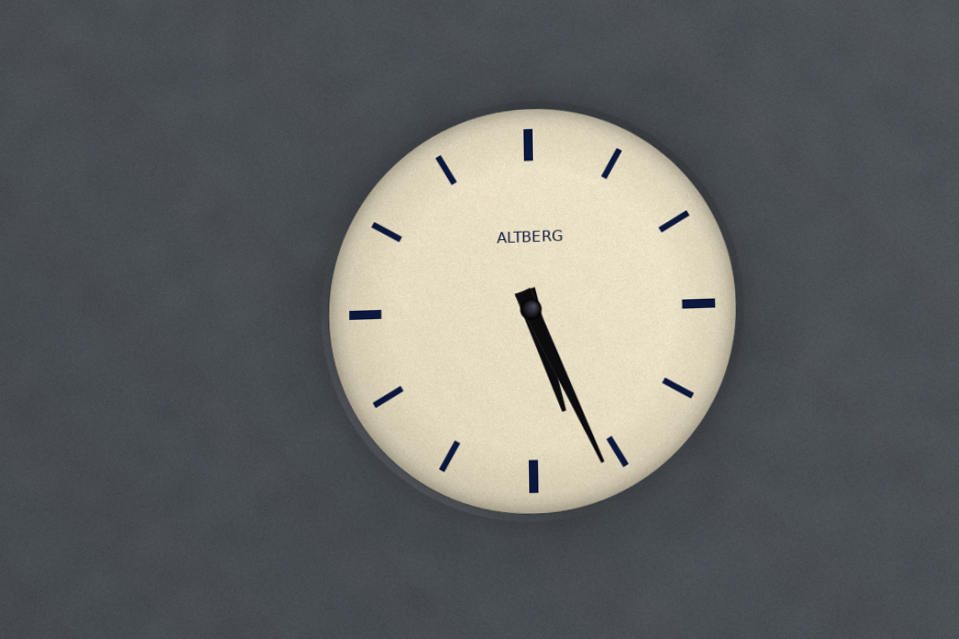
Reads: 5:26
